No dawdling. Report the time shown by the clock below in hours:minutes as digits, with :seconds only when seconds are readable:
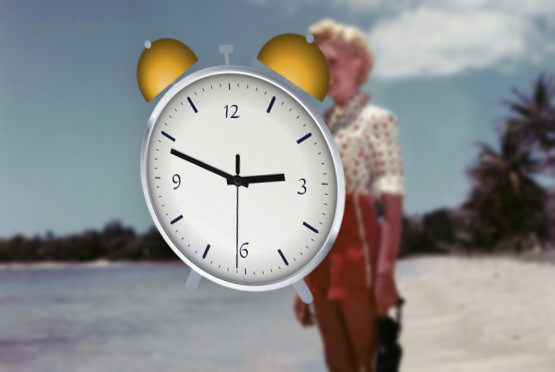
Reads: 2:48:31
